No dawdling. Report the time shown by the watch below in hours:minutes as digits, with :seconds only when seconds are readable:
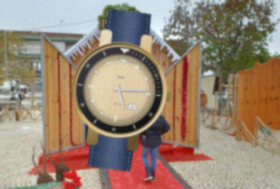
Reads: 5:14
